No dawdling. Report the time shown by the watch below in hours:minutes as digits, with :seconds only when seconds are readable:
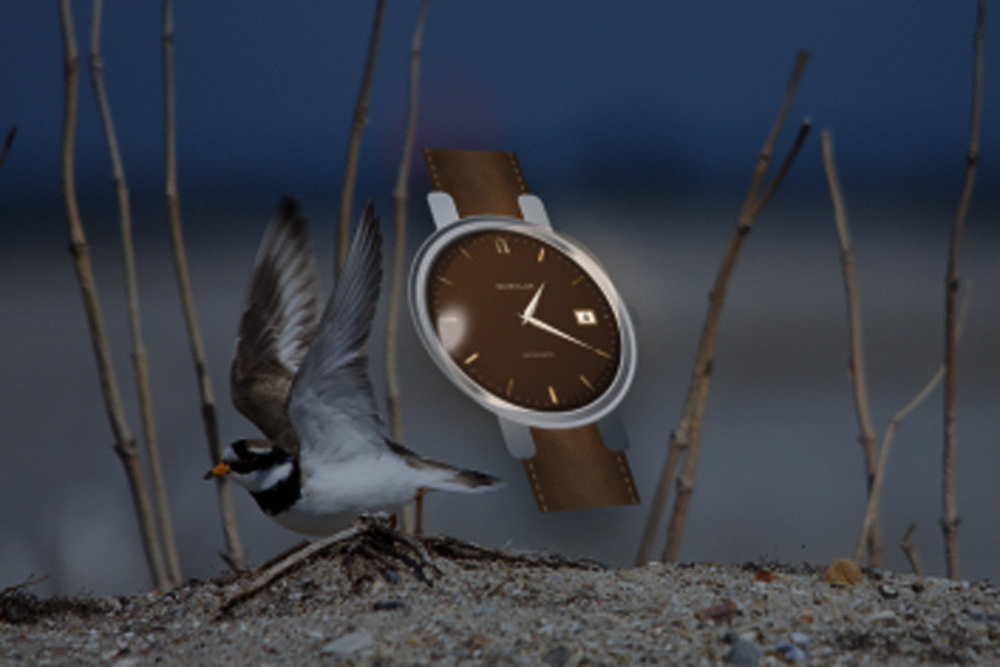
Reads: 1:20
